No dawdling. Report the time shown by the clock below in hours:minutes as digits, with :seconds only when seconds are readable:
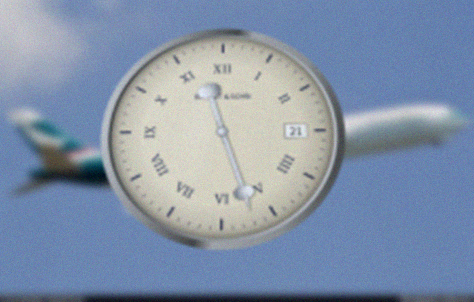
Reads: 11:27
